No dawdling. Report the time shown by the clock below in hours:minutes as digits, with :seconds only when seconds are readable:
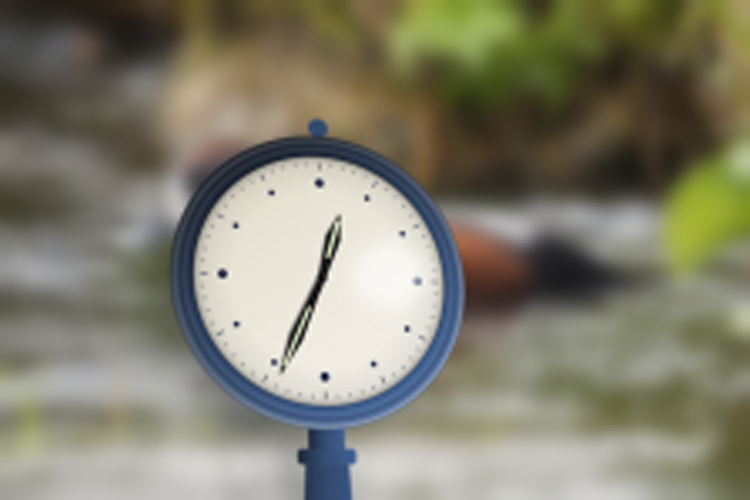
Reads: 12:34
